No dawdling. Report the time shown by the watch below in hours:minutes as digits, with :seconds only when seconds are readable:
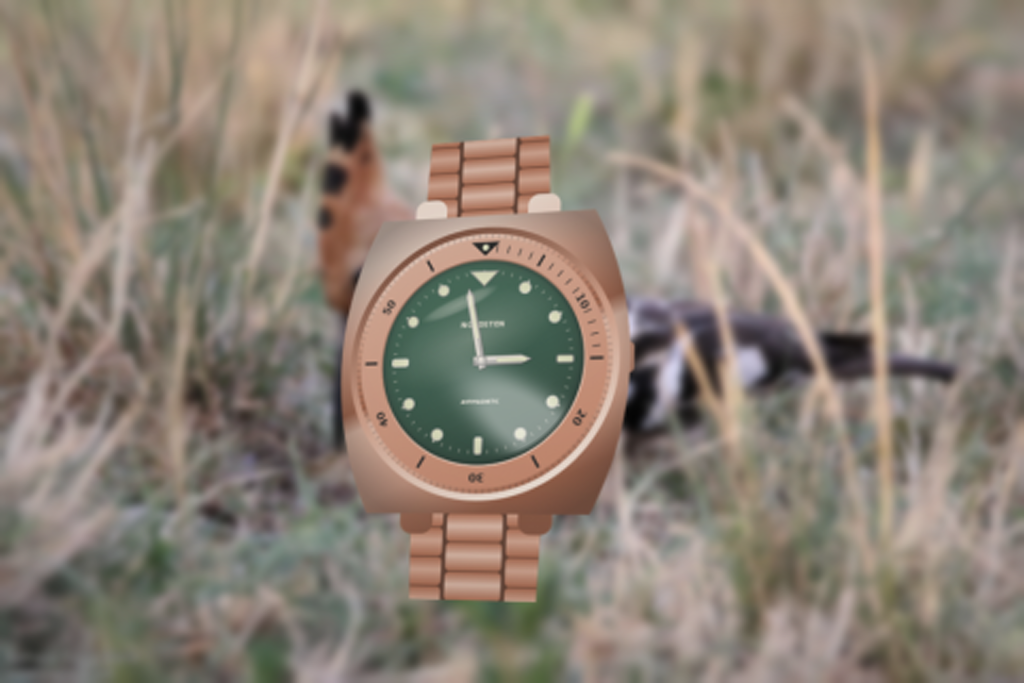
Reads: 2:58
